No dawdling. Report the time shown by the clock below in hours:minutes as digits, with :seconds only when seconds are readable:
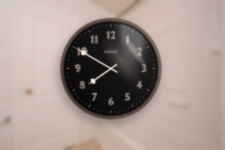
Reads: 7:50
